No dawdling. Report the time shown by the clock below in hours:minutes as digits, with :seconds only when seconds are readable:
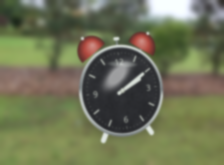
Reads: 2:10
